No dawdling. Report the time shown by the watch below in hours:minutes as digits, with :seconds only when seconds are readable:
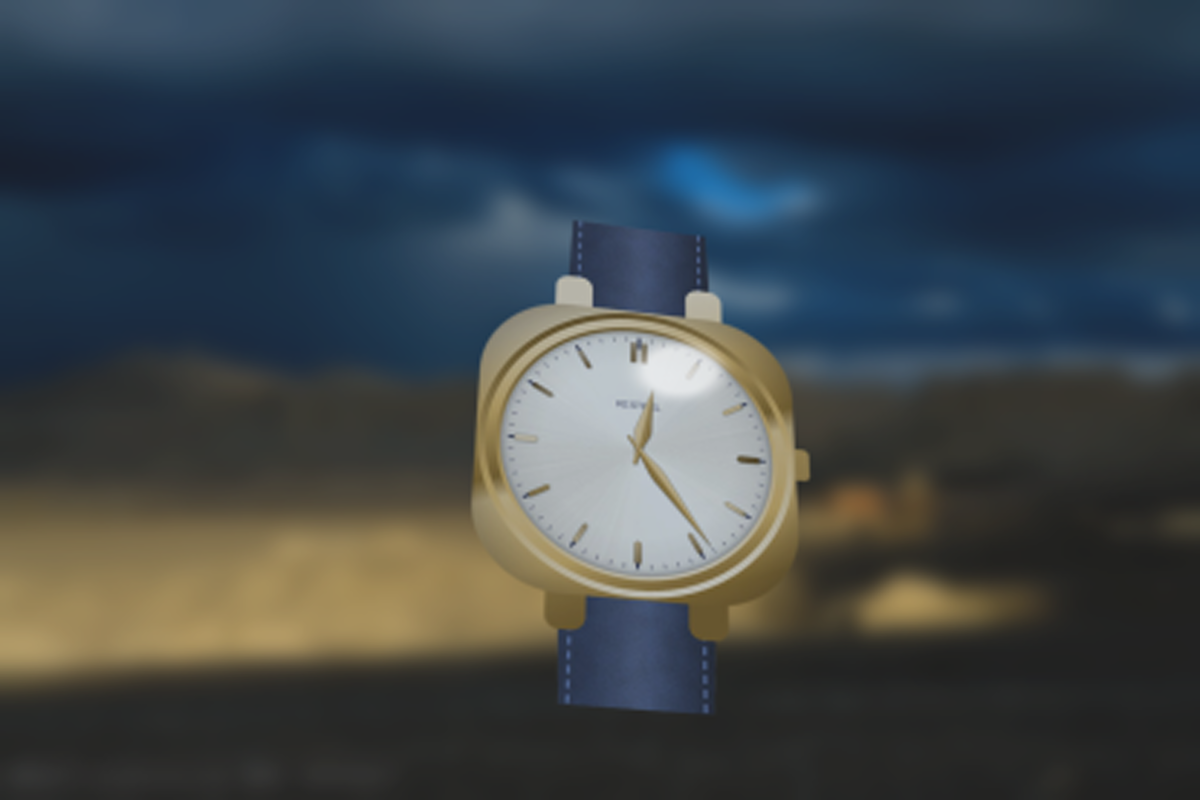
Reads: 12:24
